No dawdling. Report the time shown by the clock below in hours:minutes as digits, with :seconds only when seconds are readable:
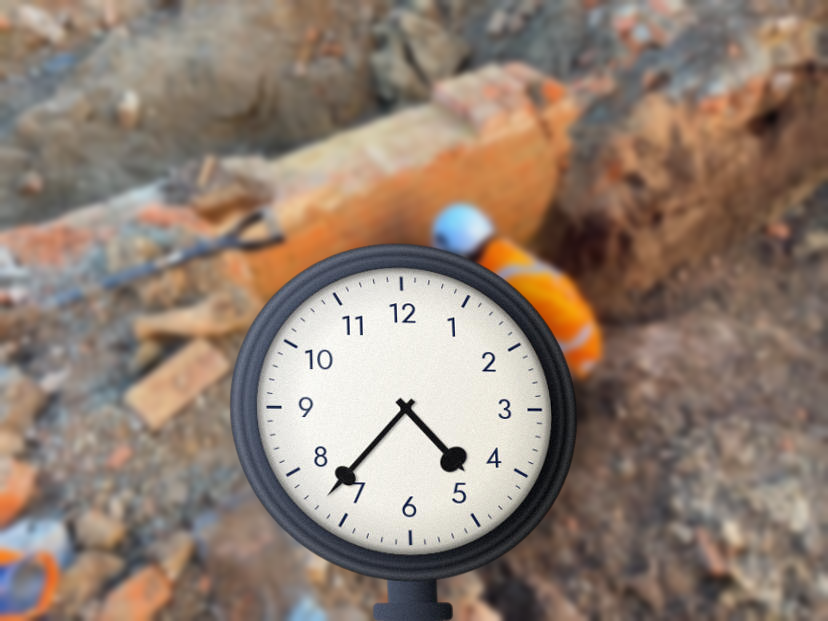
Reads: 4:37
